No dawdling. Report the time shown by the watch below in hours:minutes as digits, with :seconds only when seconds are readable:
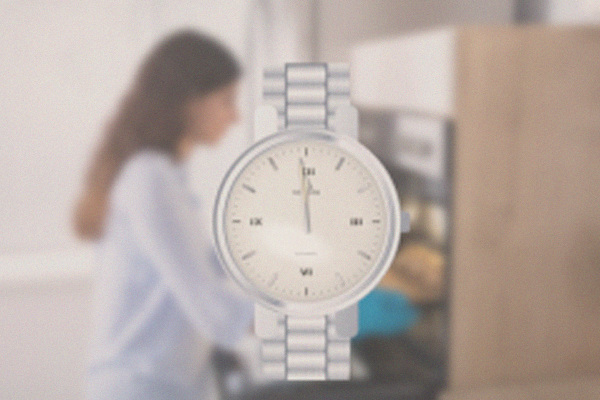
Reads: 11:59
